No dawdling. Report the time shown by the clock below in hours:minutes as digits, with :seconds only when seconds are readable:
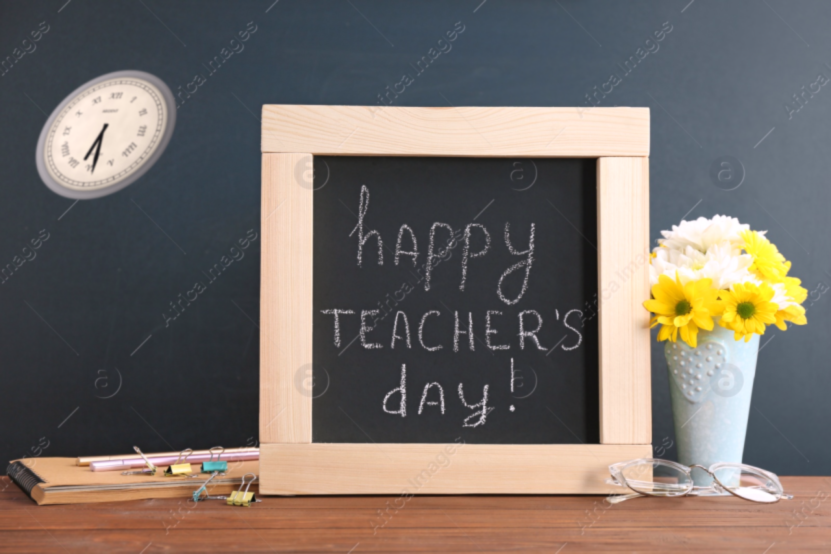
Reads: 6:29
